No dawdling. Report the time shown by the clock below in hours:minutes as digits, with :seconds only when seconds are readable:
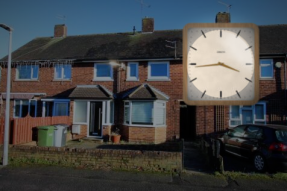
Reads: 3:44
